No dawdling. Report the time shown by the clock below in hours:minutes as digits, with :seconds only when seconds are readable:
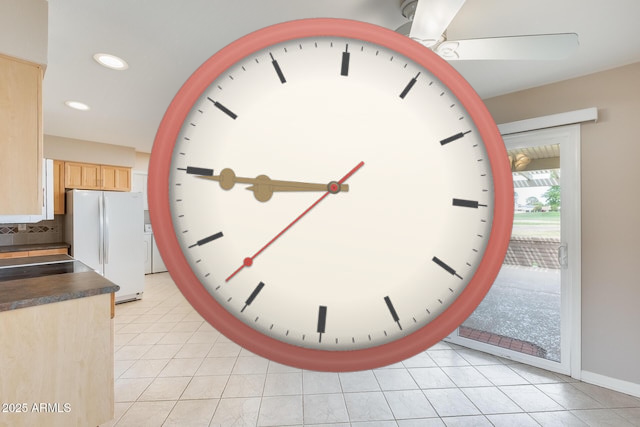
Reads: 8:44:37
